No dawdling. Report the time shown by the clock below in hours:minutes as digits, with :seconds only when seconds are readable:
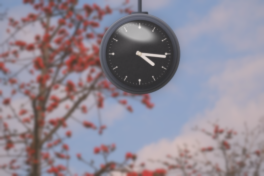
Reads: 4:16
